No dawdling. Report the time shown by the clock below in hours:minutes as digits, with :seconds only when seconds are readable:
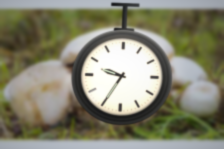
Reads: 9:35
